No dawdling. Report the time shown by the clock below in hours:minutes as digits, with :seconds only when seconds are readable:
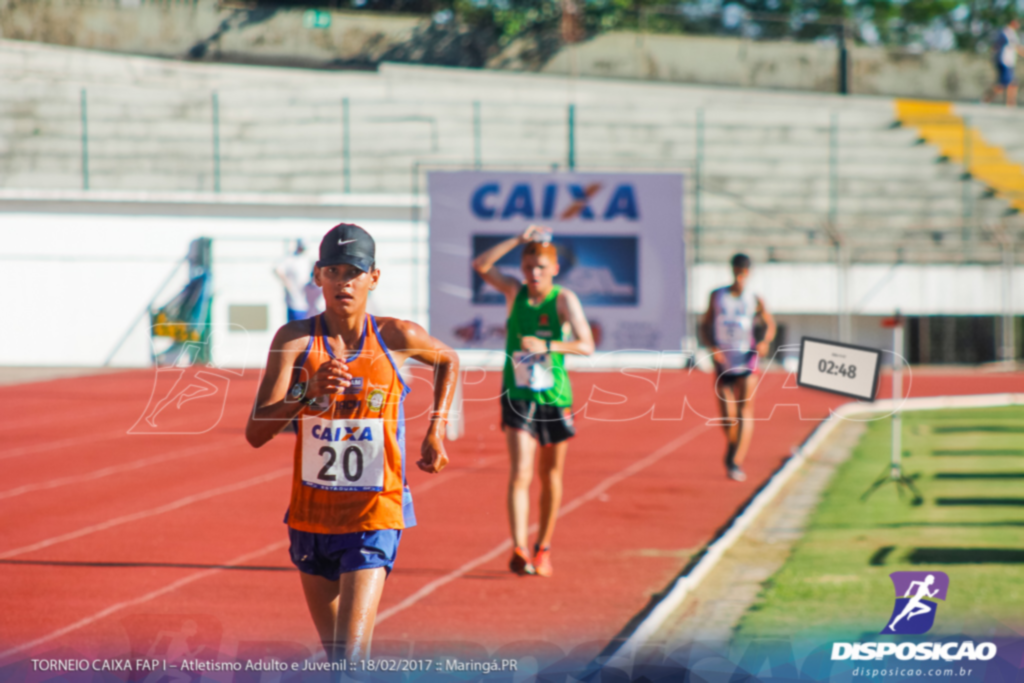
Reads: 2:48
